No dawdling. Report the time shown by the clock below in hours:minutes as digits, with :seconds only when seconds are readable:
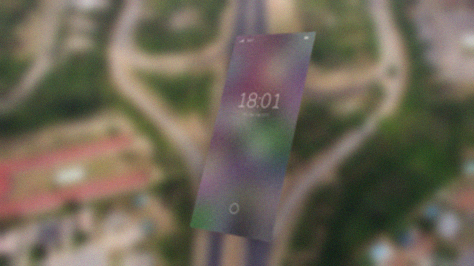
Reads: 18:01
